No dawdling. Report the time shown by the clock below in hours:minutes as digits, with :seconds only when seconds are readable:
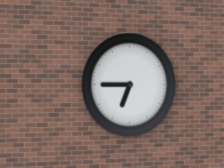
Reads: 6:45
